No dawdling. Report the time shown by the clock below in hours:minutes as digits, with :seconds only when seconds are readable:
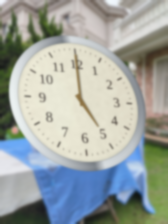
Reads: 5:00
